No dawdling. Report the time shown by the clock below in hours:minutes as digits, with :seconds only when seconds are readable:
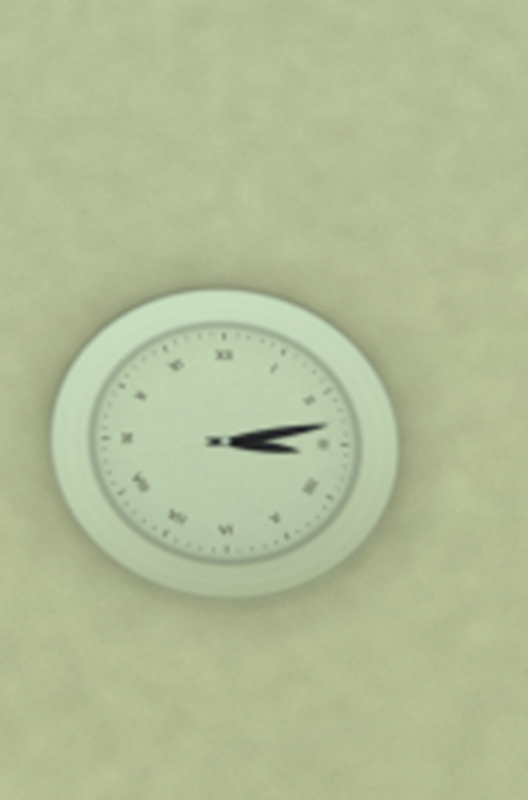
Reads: 3:13
